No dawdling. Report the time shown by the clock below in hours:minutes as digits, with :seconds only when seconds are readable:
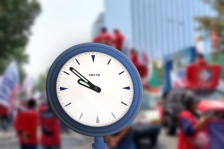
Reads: 9:52
